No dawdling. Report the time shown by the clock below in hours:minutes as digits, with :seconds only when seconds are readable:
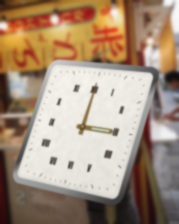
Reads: 3:00
